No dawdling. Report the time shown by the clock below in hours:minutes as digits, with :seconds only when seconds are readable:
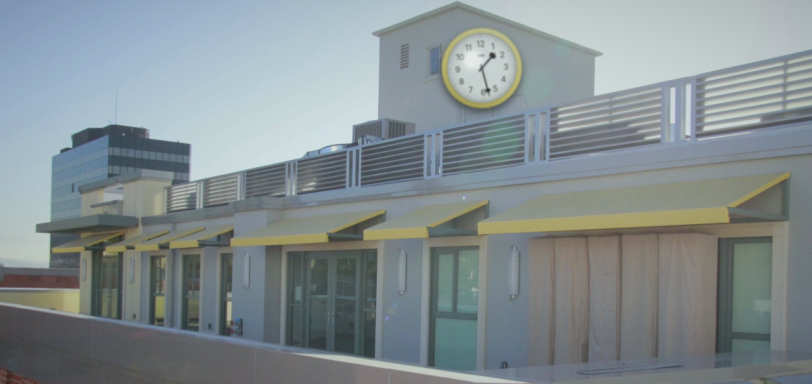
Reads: 1:28
